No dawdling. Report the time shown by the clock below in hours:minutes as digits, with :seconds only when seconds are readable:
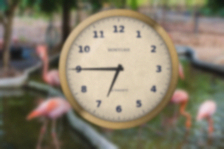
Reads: 6:45
